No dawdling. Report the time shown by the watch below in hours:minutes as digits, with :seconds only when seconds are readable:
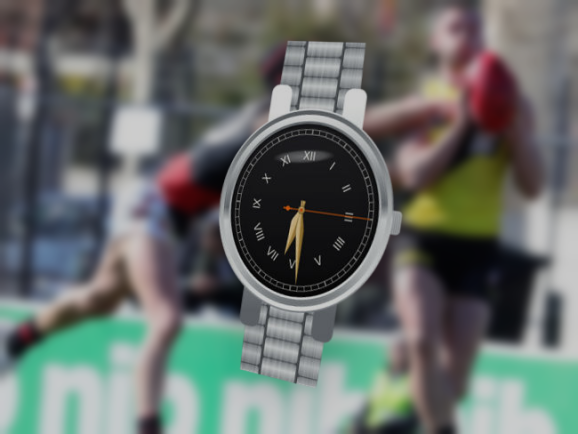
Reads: 6:29:15
